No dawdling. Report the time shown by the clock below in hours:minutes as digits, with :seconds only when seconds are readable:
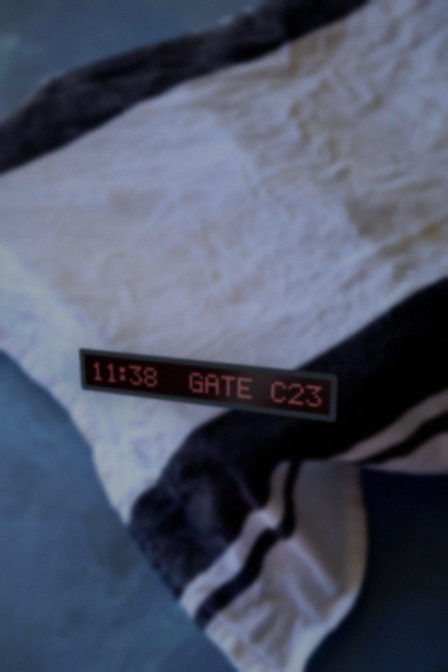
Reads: 11:38
